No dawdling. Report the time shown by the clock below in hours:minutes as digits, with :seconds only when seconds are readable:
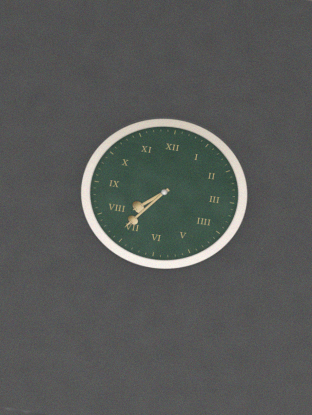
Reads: 7:36
